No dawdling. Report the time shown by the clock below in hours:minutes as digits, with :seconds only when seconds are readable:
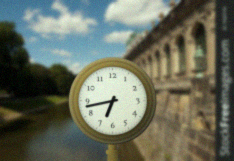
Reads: 6:43
